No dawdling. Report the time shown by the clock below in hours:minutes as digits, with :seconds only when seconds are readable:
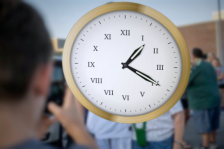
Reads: 1:20
